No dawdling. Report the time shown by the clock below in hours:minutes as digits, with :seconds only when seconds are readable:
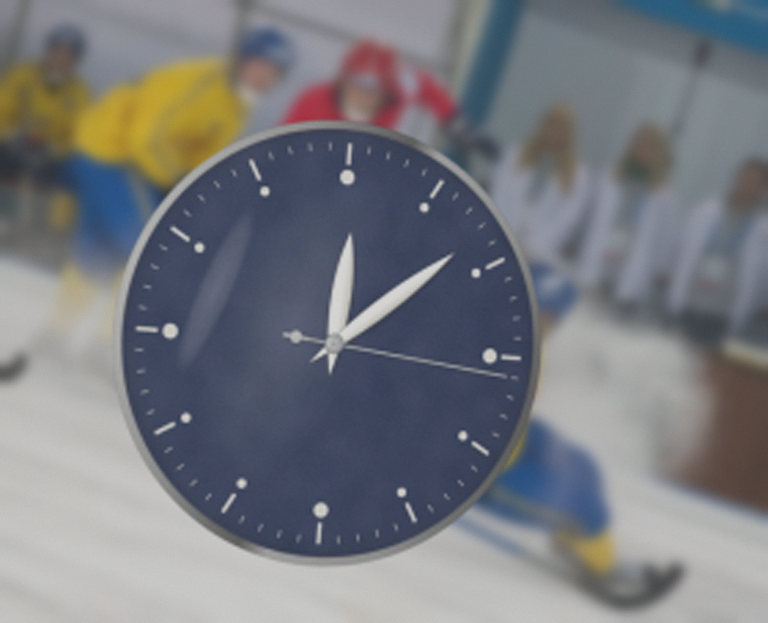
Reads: 12:08:16
